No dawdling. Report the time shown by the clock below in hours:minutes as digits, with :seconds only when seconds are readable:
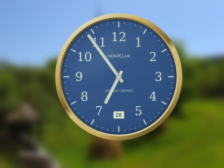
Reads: 6:54
